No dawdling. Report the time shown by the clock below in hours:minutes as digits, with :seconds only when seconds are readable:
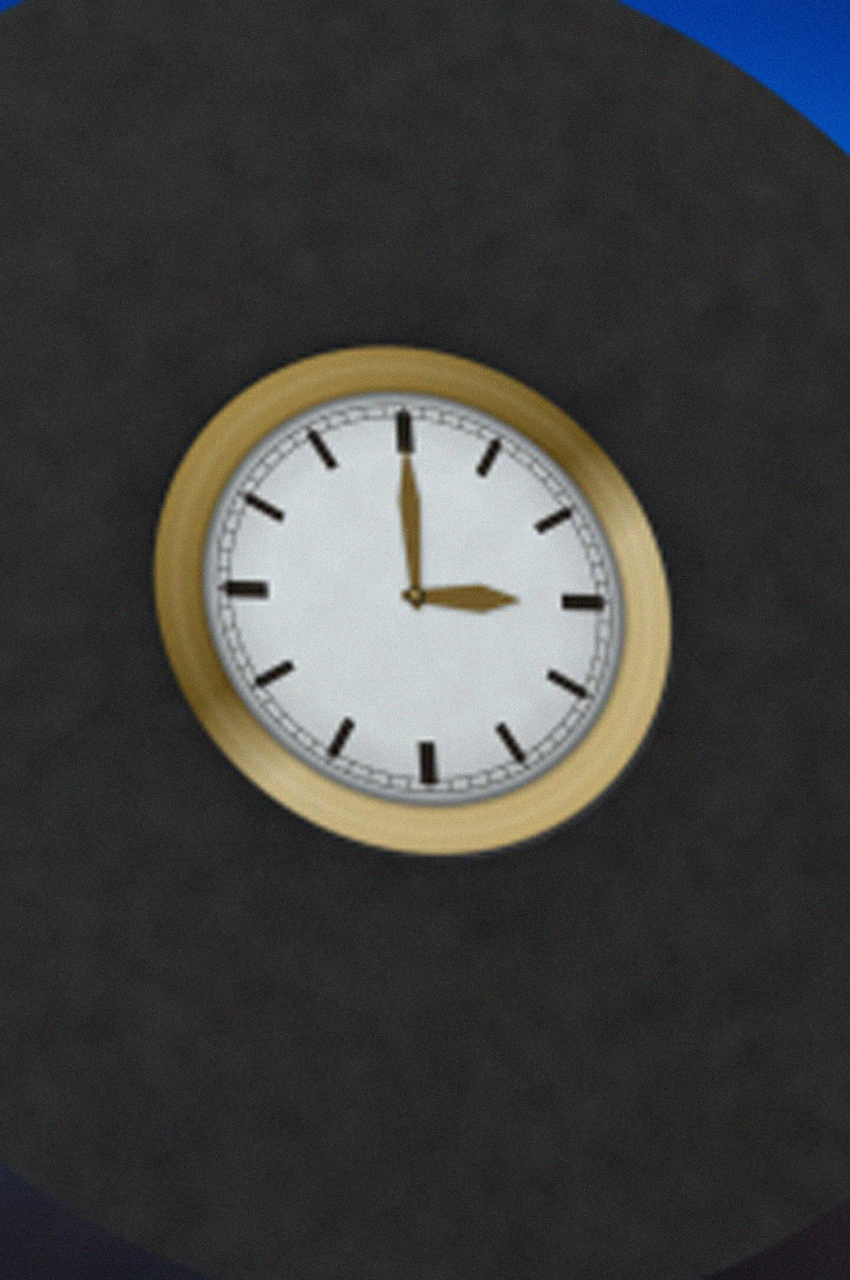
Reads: 3:00
